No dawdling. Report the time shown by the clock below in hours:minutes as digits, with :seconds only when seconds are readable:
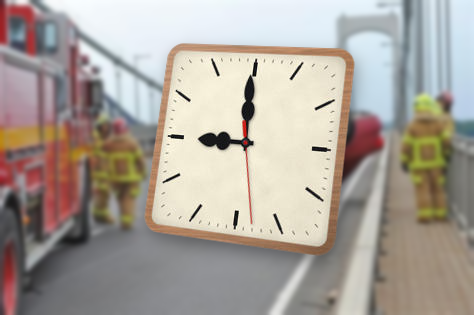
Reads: 8:59:28
